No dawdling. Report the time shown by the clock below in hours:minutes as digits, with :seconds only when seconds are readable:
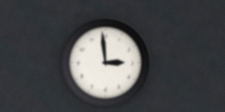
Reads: 2:59
